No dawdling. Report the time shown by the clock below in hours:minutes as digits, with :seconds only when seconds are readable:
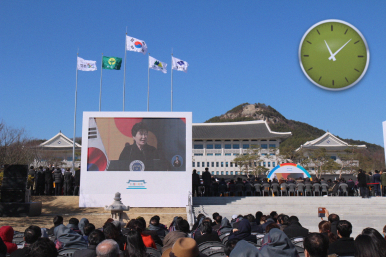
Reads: 11:08
